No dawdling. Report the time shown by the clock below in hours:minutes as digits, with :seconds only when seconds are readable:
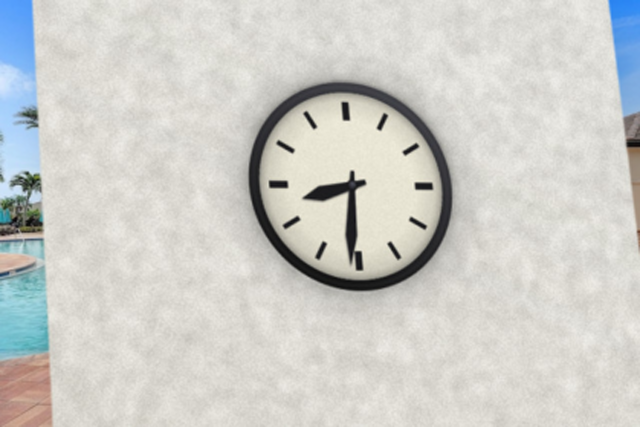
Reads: 8:31
